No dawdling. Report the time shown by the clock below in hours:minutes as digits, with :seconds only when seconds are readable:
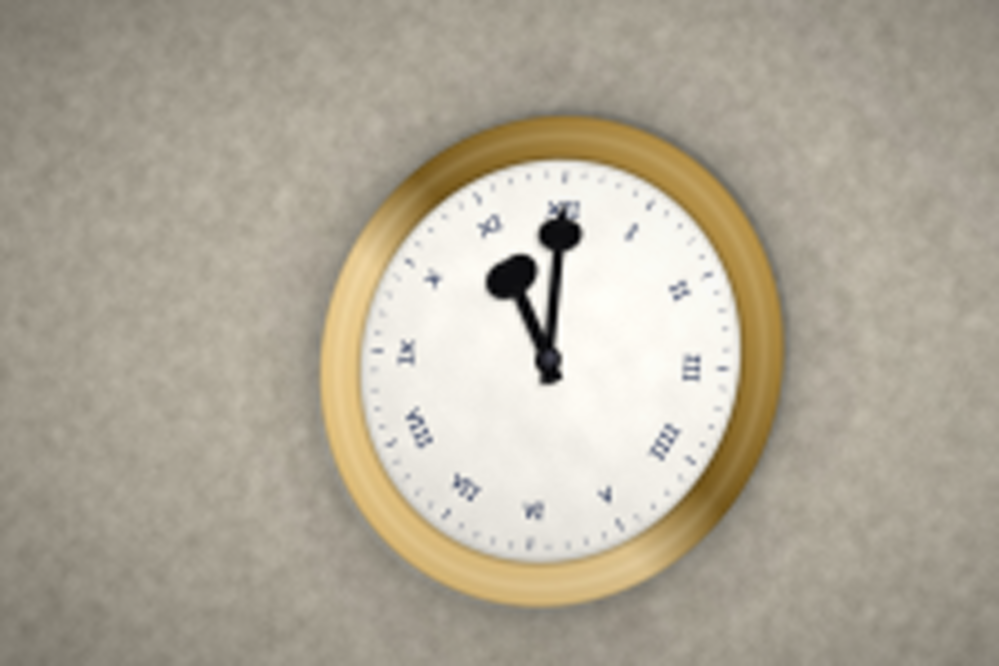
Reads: 11:00
